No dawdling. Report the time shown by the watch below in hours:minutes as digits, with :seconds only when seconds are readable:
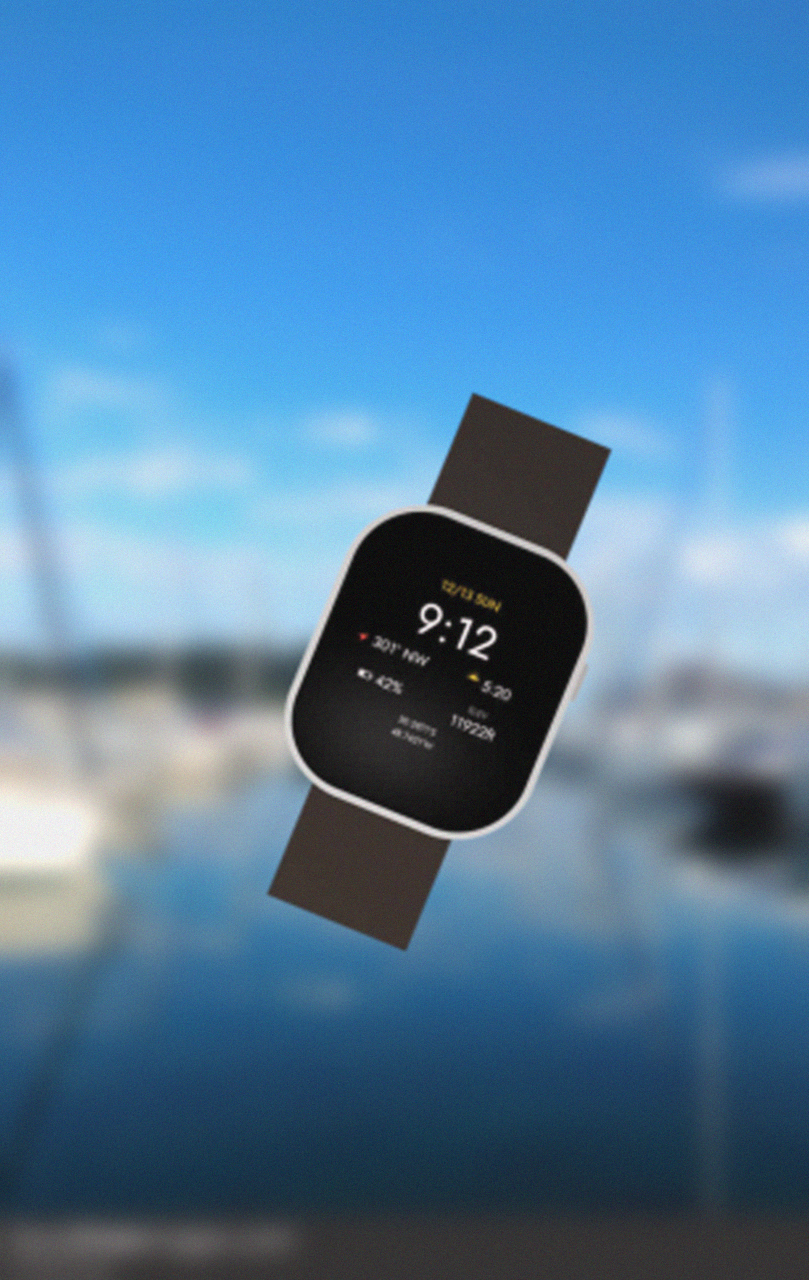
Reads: 9:12
